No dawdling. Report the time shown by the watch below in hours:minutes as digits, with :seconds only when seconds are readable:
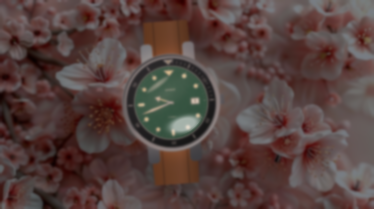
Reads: 9:42
